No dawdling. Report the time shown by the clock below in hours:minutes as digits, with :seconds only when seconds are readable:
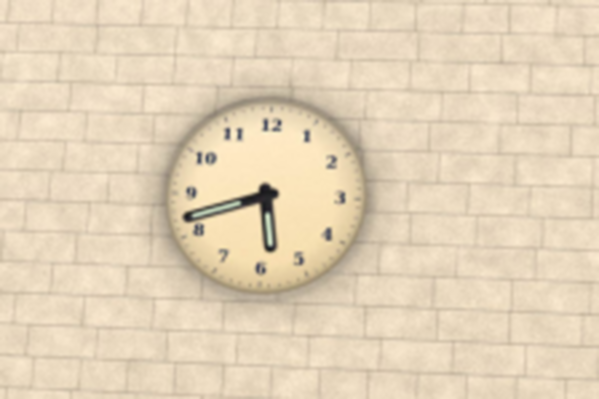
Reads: 5:42
